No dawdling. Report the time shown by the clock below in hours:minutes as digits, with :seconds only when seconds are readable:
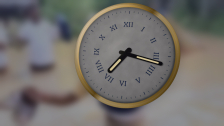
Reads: 7:17
